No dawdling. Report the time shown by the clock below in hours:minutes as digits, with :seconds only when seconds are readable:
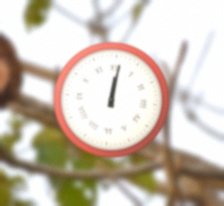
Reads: 12:01
